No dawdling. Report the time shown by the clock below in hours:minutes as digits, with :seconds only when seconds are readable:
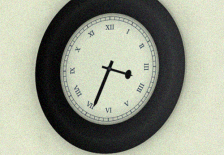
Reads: 3:34
